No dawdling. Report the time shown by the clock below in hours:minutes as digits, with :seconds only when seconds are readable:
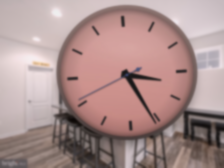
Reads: 3:25:41
